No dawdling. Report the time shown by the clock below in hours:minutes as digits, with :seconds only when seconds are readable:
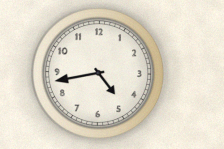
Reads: 4:43
